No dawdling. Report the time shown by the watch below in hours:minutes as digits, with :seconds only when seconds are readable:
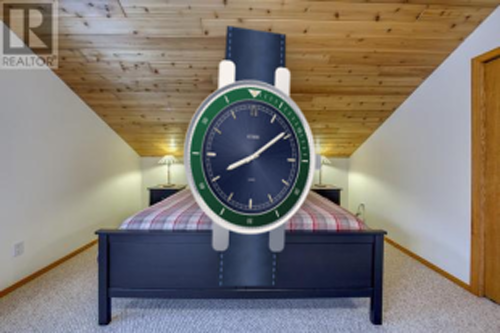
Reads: 8:09
